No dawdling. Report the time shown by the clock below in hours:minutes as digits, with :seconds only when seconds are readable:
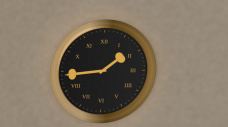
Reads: 1:44
